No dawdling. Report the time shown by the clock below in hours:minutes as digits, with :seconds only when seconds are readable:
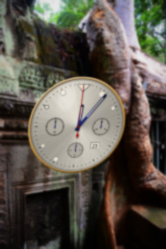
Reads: 12:06
